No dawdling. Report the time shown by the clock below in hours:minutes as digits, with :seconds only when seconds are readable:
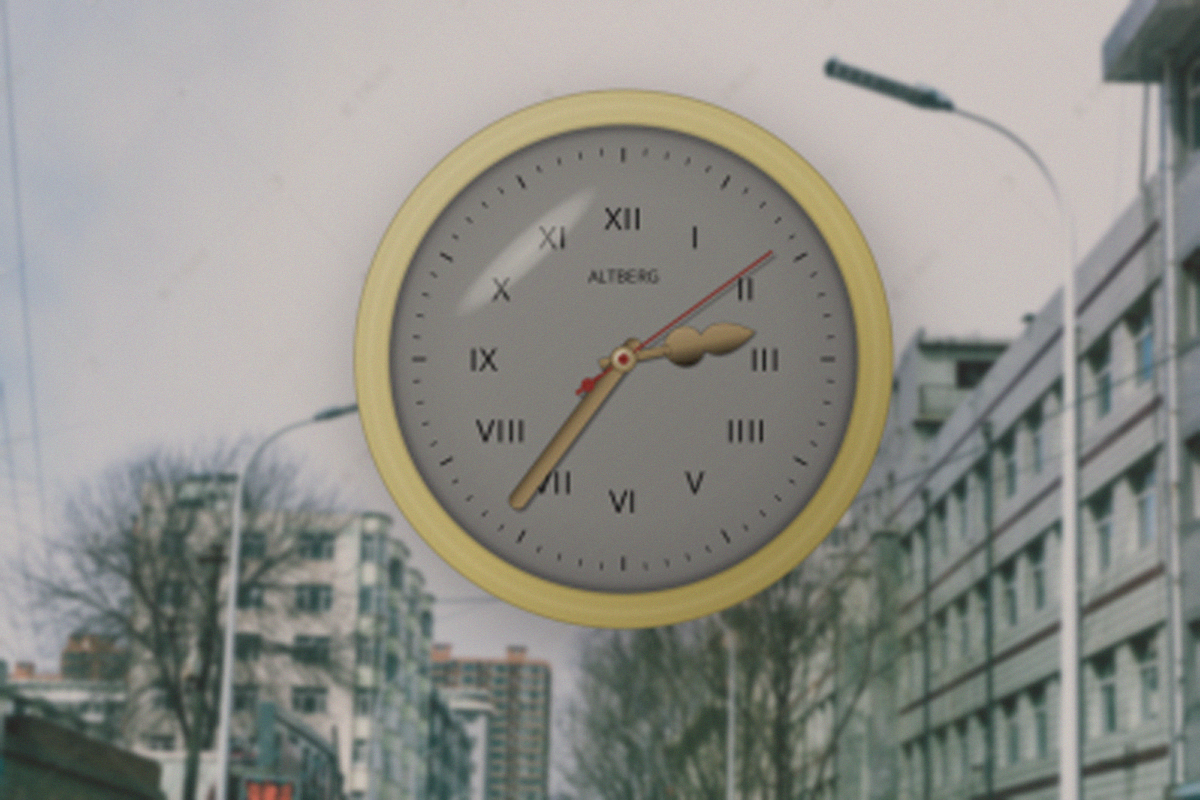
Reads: 2:36:09
